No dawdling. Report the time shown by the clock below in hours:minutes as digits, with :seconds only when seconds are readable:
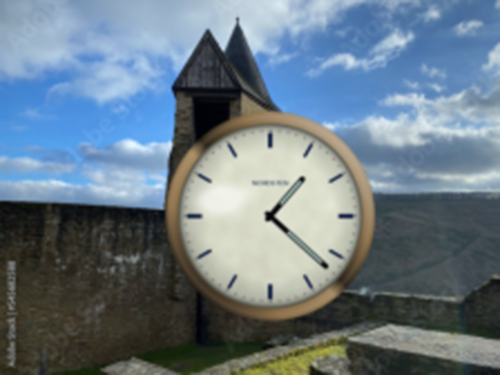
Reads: 1:22
